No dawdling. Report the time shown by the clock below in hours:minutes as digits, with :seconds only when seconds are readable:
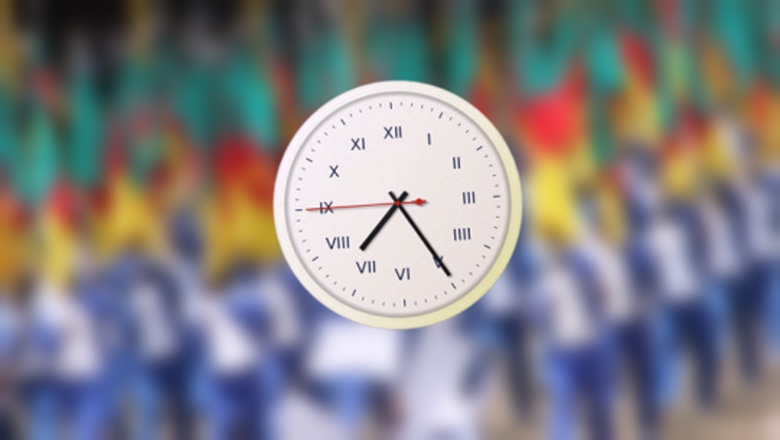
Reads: 7:24:45
